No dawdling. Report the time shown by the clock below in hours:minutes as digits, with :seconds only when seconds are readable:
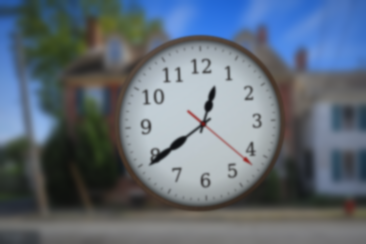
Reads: 12:39:22
